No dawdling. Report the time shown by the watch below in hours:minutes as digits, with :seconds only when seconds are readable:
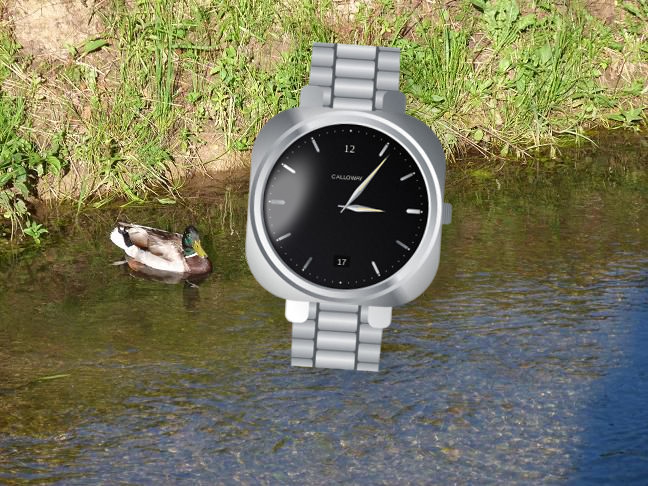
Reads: 3:06
